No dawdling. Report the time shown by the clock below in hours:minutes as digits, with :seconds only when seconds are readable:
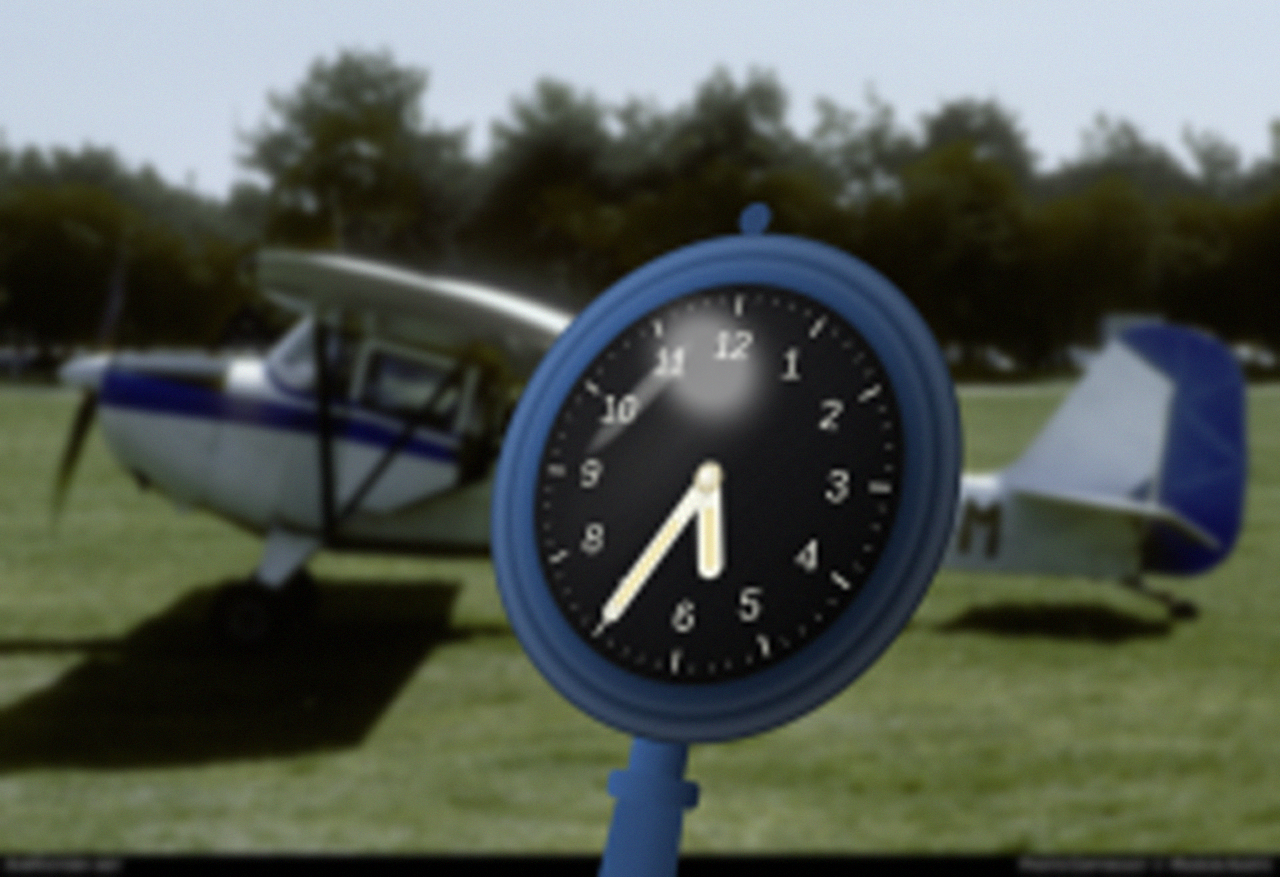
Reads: 5:35
